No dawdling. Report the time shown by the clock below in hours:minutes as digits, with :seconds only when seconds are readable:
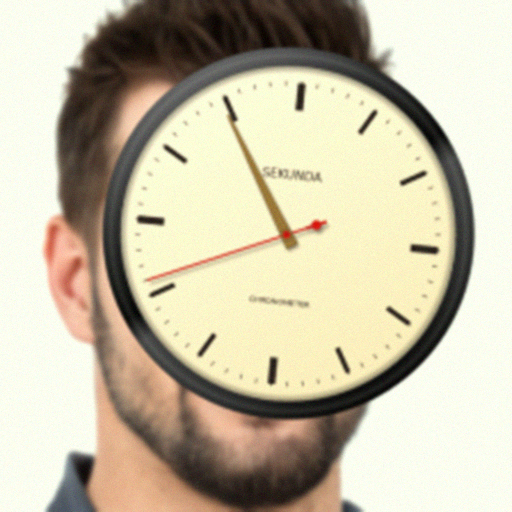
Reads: 10:54:41
